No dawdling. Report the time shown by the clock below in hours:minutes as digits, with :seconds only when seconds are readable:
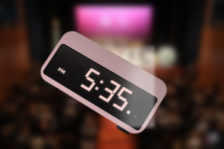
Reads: 5:35
